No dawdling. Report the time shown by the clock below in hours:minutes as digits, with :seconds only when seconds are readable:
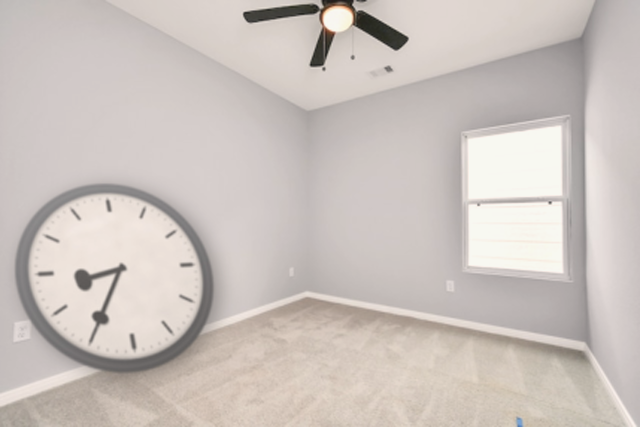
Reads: 8:35
